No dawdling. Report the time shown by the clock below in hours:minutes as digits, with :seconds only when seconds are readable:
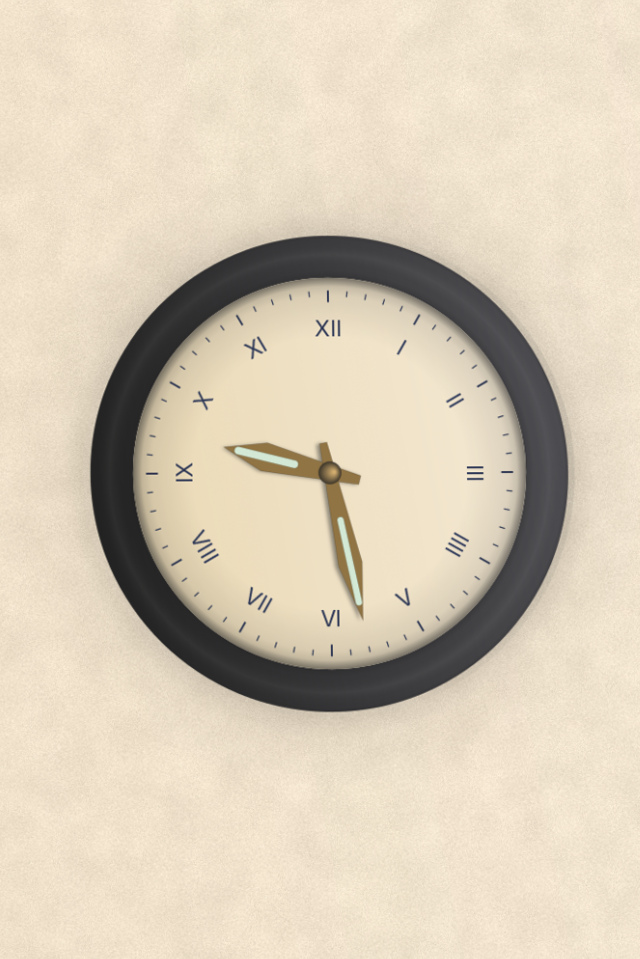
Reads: 9:28
